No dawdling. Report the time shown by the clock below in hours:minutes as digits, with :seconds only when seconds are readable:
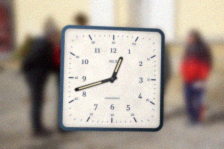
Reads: 12:42
